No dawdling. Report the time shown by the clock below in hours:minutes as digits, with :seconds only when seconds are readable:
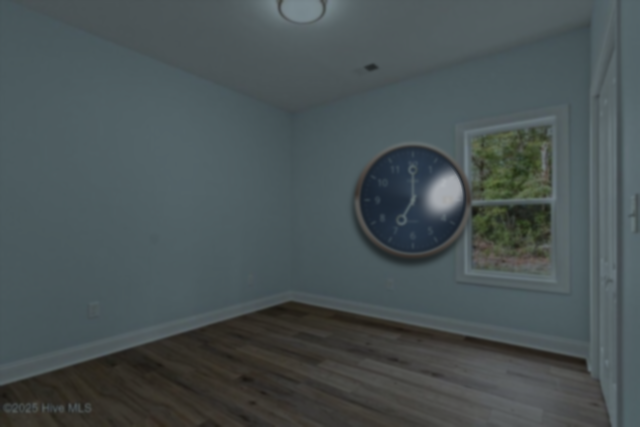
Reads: 7:00
